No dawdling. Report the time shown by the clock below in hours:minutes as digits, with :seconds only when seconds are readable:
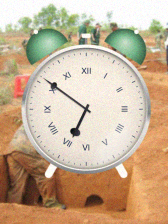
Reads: 6:51
